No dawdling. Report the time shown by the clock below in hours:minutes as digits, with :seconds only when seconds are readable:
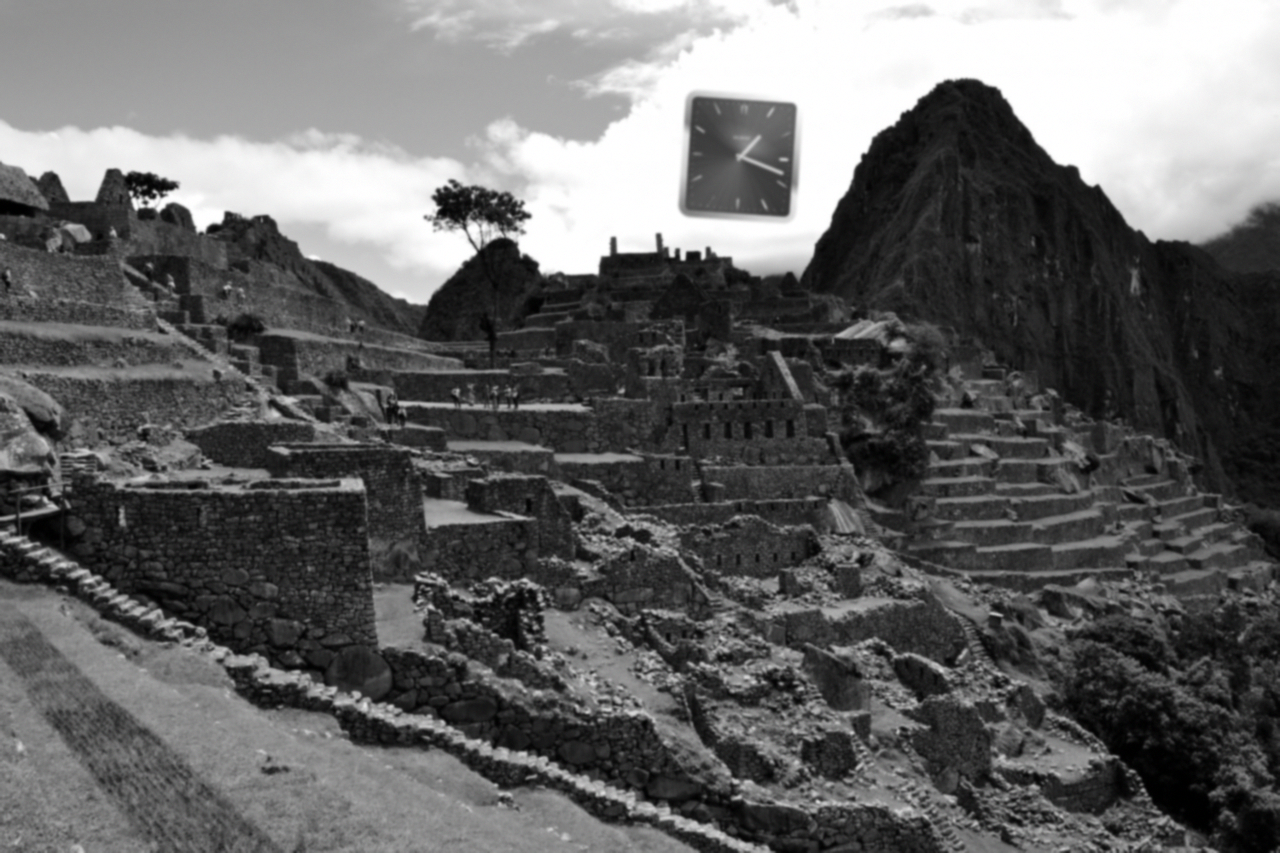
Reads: 1:18
